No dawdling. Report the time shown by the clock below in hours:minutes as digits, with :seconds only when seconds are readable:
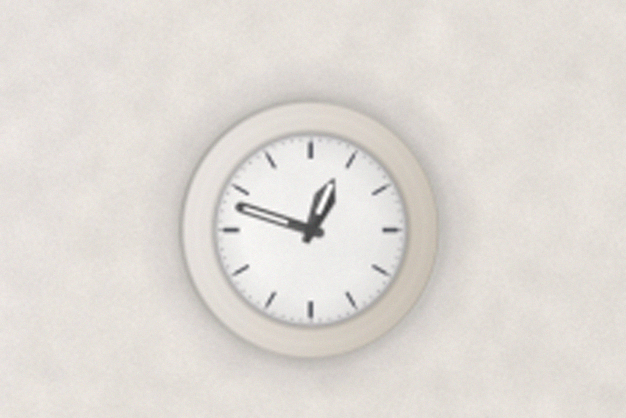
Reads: 12:48
